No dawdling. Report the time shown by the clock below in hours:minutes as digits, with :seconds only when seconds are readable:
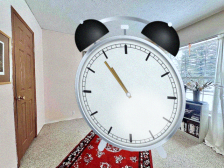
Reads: 10:54
